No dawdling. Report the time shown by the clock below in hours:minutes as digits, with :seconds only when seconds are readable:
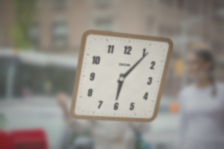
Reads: 6:06
